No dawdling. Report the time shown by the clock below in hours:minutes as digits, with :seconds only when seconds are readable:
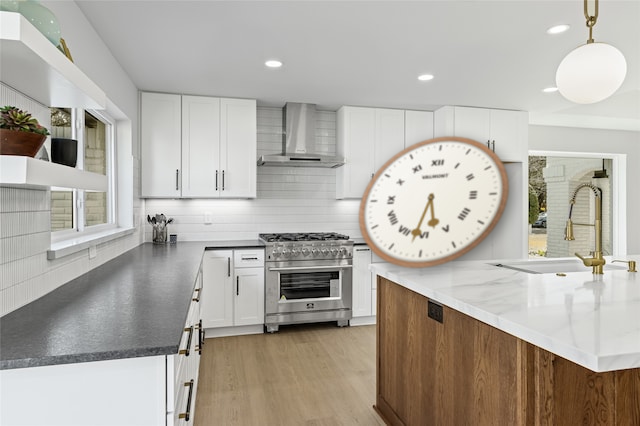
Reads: 5:32
